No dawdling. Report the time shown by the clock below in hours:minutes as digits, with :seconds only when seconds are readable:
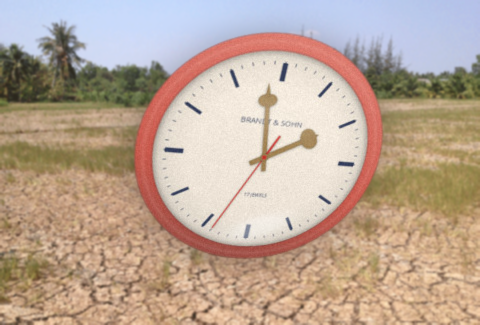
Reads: 1:58:34
